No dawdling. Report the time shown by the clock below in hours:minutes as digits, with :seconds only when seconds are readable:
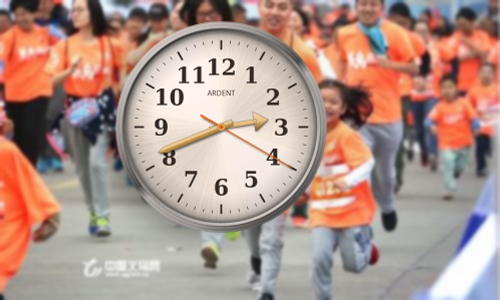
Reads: 2:41:20
